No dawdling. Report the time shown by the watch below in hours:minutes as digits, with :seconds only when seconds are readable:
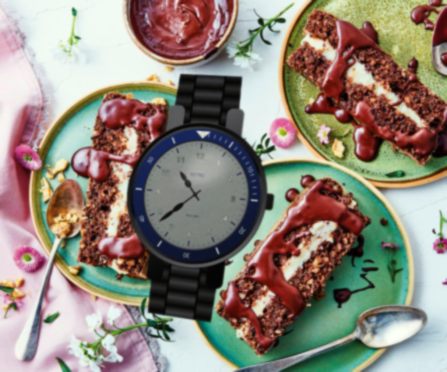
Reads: 10:38
